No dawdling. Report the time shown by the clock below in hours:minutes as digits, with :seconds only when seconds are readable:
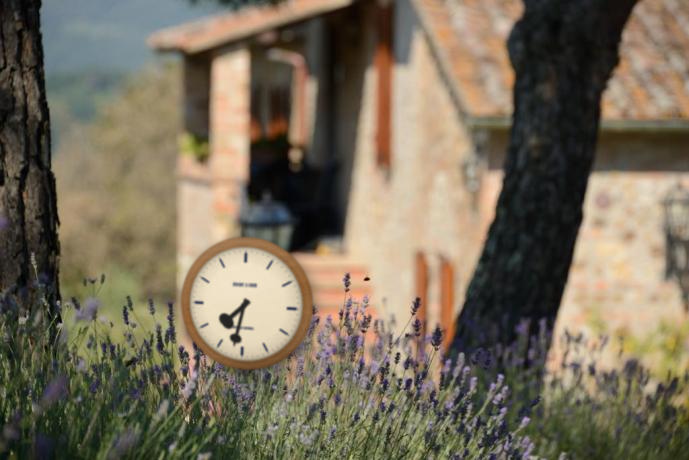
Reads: 7:32
